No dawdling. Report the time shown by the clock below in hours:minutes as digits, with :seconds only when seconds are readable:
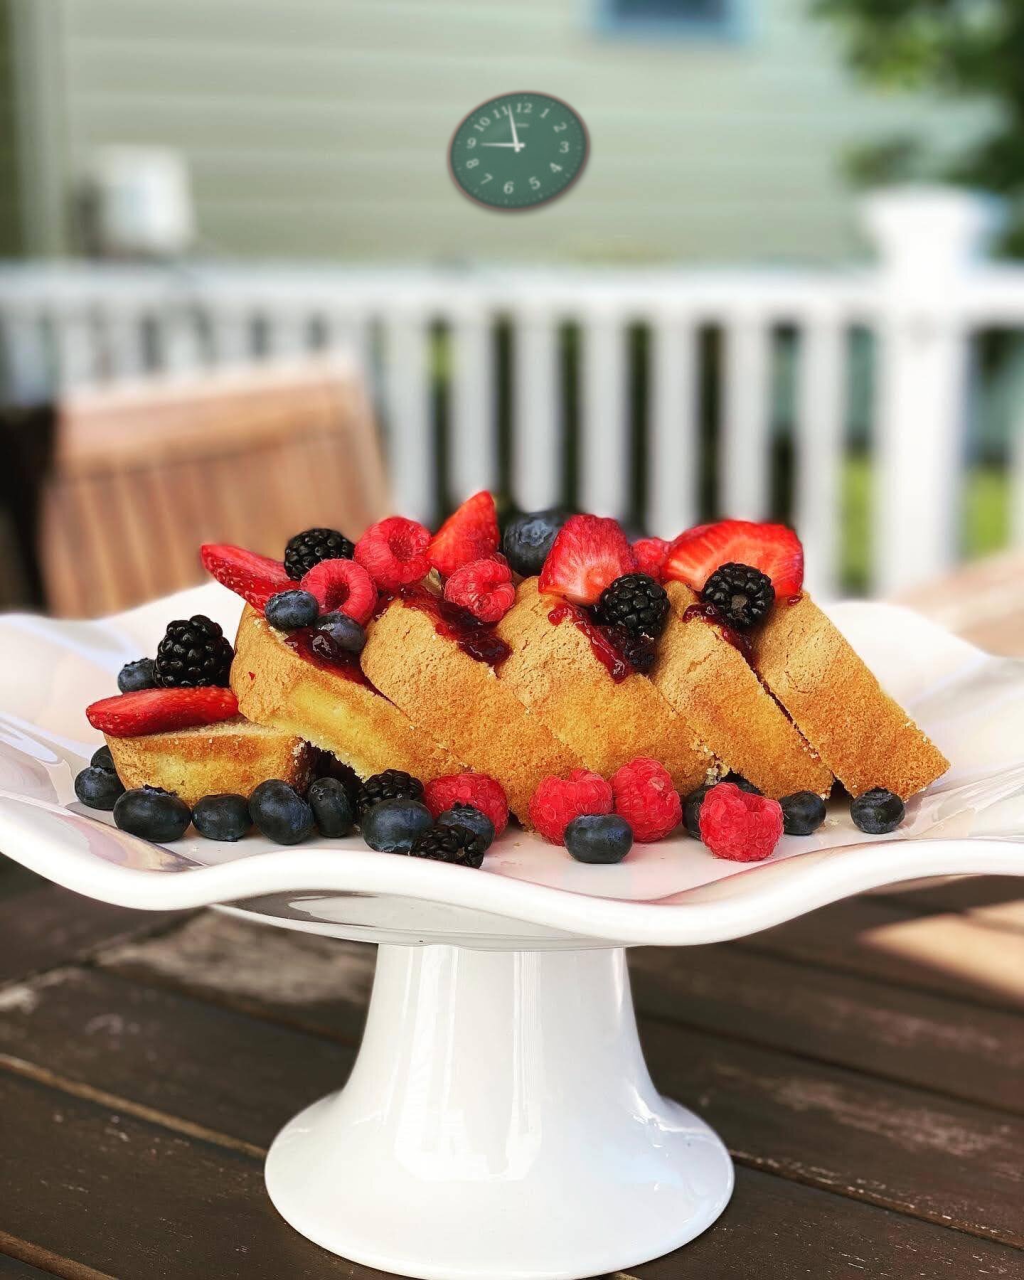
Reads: 8:57
